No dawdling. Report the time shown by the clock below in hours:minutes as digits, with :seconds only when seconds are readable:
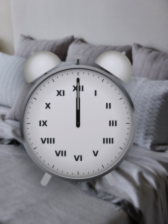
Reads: 12:00
